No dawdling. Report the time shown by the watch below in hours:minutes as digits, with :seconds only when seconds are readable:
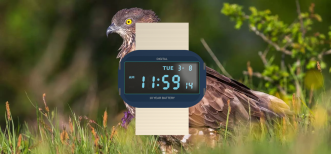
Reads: 11:59:14
